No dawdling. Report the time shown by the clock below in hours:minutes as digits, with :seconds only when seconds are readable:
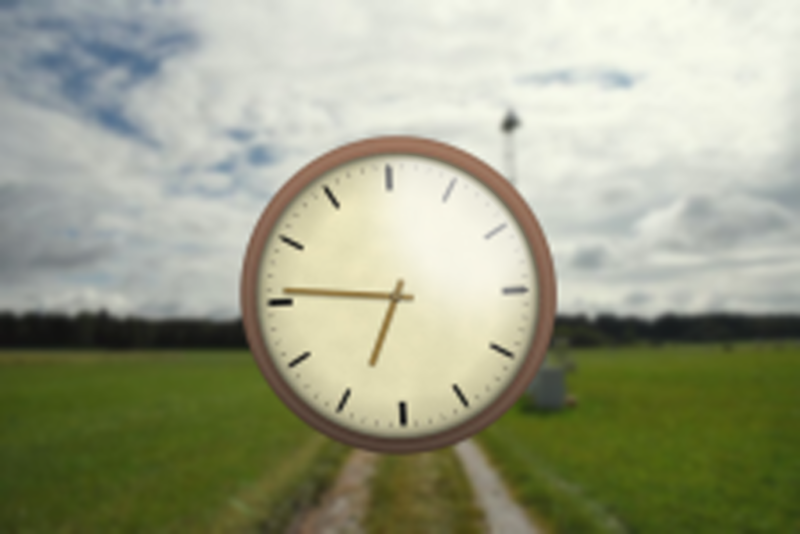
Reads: 6:46
